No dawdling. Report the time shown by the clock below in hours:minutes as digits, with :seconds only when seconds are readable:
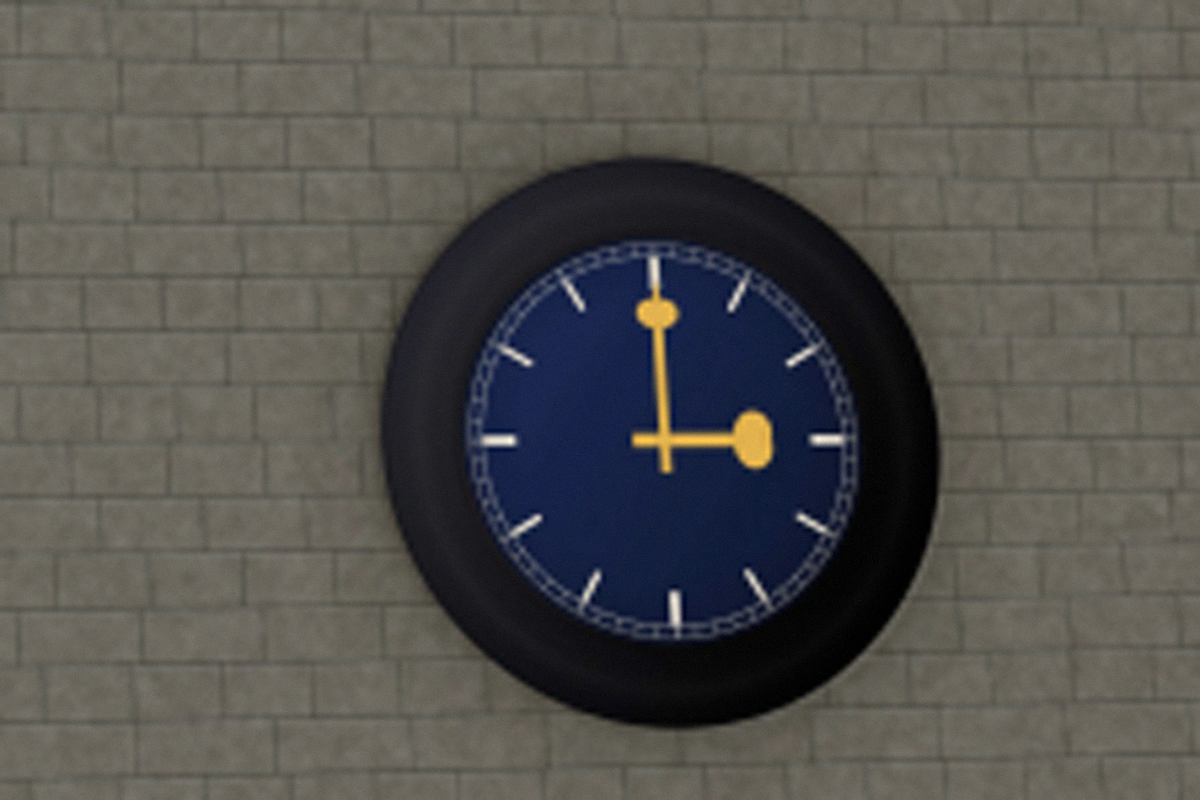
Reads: 3:00
